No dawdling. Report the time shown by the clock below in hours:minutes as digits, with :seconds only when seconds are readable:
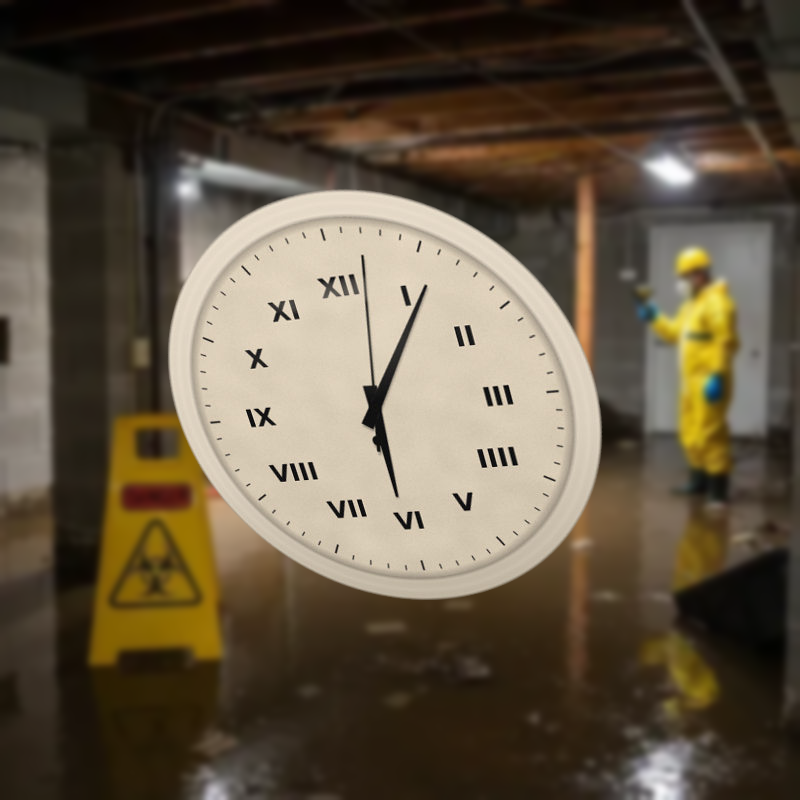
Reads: 6:06:02
